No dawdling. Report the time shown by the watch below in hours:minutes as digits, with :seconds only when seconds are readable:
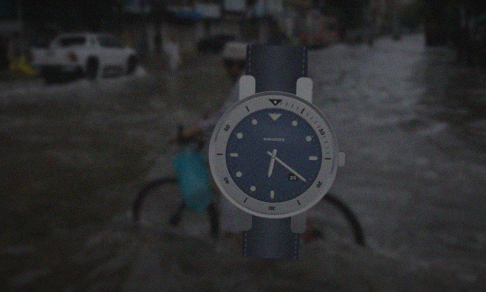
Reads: 6:21
